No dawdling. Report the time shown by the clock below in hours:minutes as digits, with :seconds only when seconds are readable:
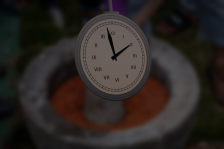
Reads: 1:58
